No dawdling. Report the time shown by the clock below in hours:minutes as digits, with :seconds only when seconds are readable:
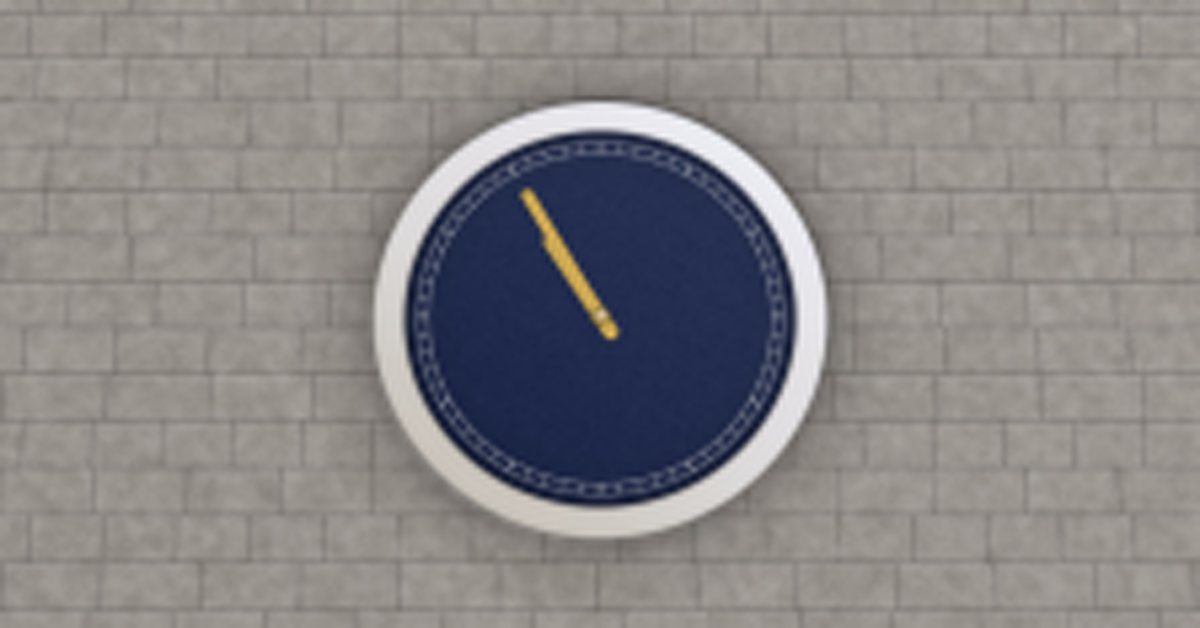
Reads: 10:55
